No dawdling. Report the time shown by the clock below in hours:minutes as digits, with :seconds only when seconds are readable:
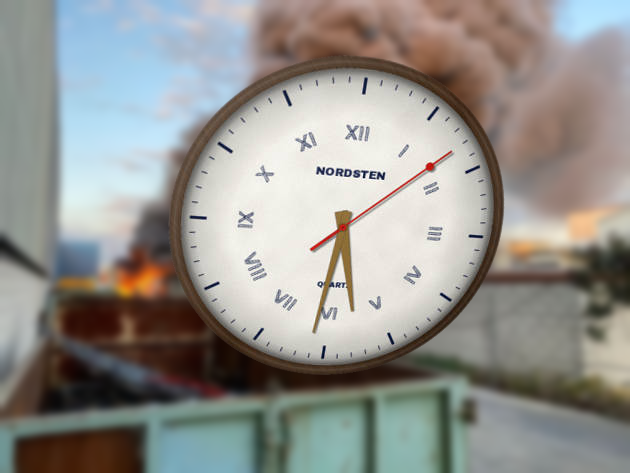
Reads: 5:31:08
